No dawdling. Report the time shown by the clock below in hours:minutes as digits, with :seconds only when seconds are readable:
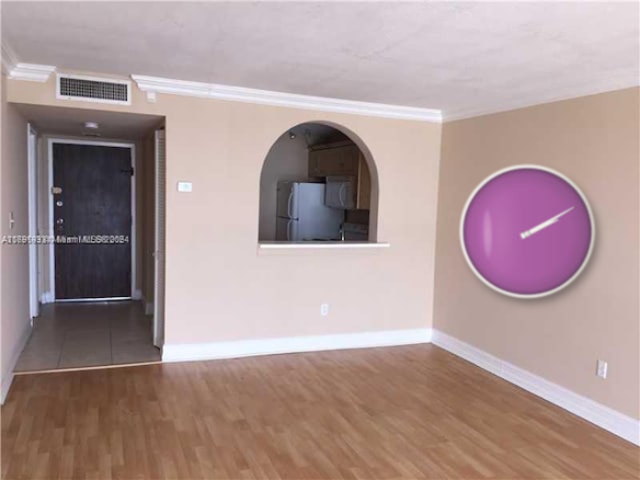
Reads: 2:10
